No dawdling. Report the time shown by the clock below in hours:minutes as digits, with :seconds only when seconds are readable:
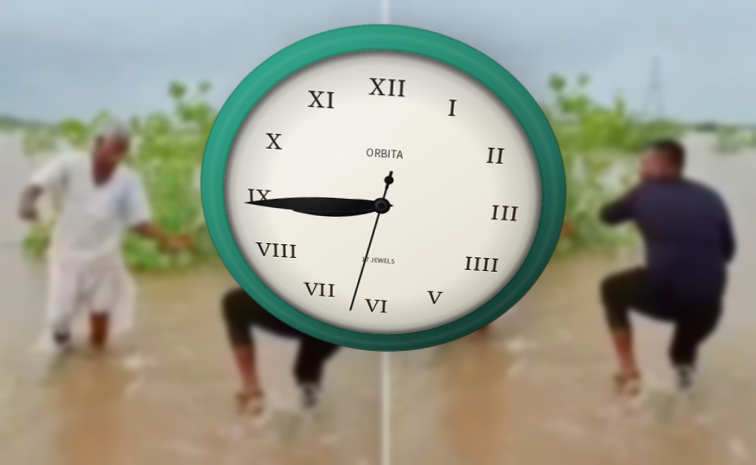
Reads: 8:44:32
